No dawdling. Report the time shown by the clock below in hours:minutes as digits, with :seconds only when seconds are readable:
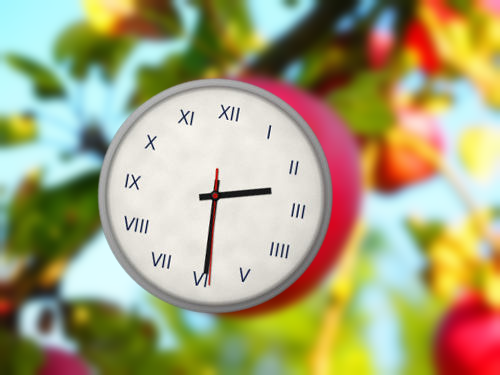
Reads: 2:29:29
